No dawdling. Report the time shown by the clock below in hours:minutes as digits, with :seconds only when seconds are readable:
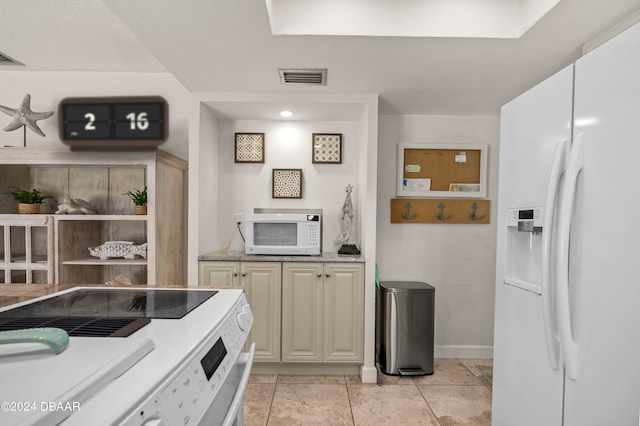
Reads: 2:16
